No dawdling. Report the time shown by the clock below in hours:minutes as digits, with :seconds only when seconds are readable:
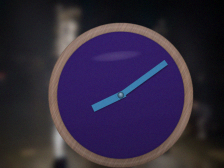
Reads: 8:09
